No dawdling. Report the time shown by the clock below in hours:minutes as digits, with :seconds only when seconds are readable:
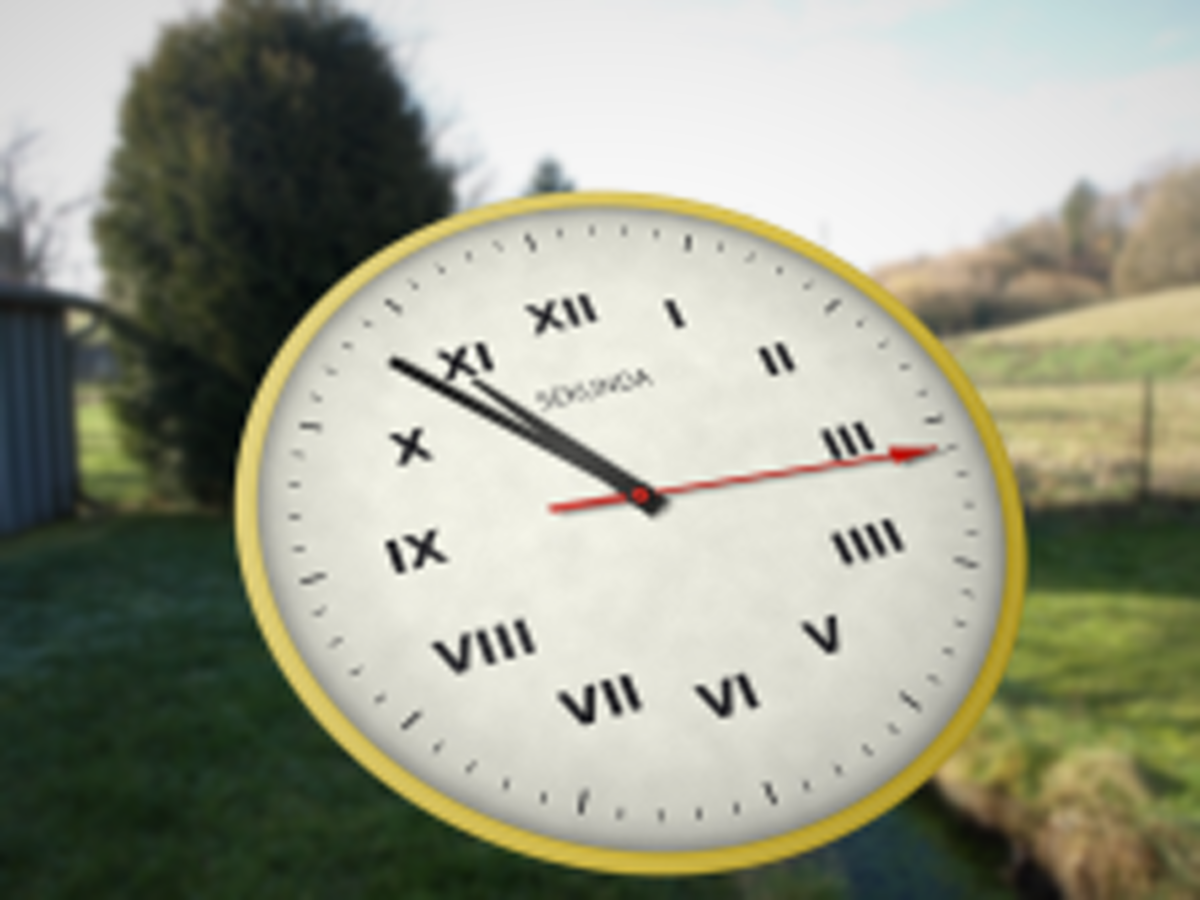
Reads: 10:53:16
